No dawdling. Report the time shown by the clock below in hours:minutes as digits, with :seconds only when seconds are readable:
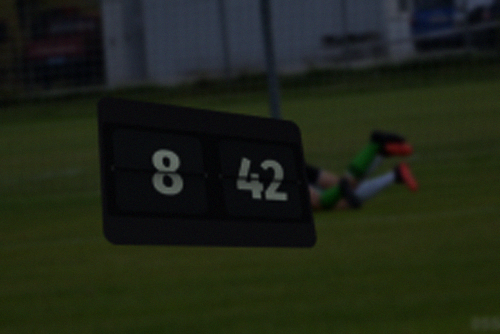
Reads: 8:42
